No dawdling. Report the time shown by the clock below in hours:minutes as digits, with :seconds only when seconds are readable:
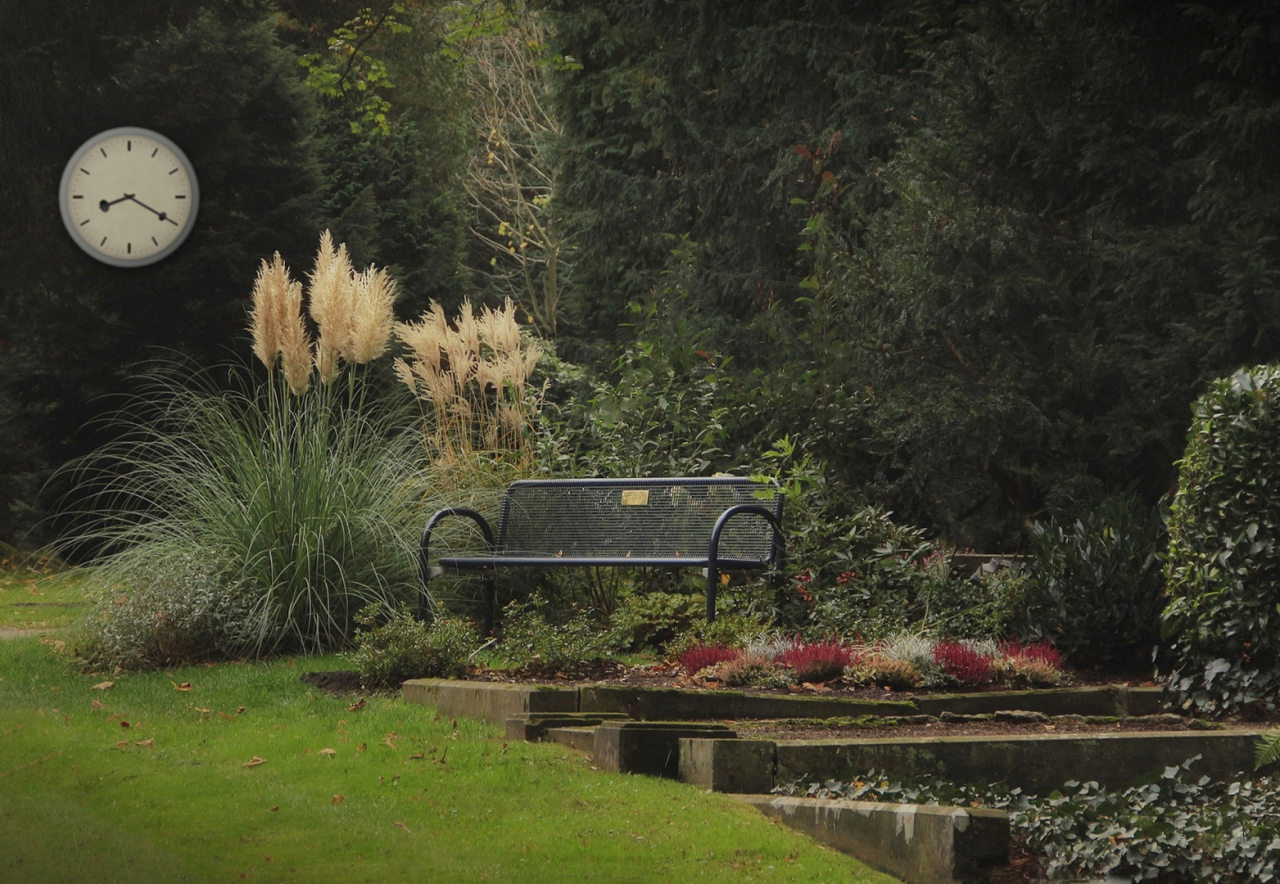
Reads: 8:20
